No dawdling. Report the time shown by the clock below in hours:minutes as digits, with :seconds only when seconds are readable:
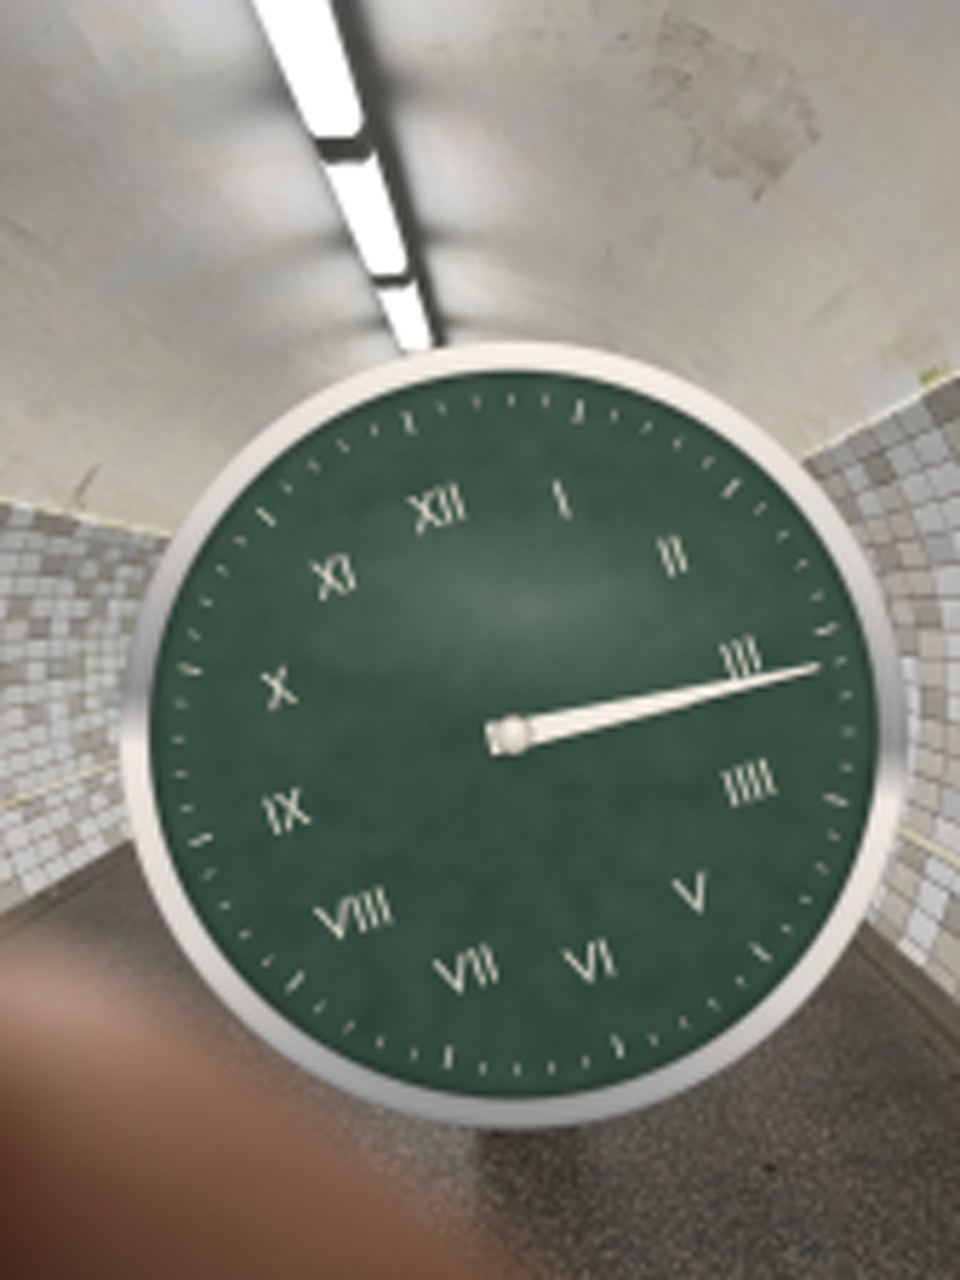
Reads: 3:16
